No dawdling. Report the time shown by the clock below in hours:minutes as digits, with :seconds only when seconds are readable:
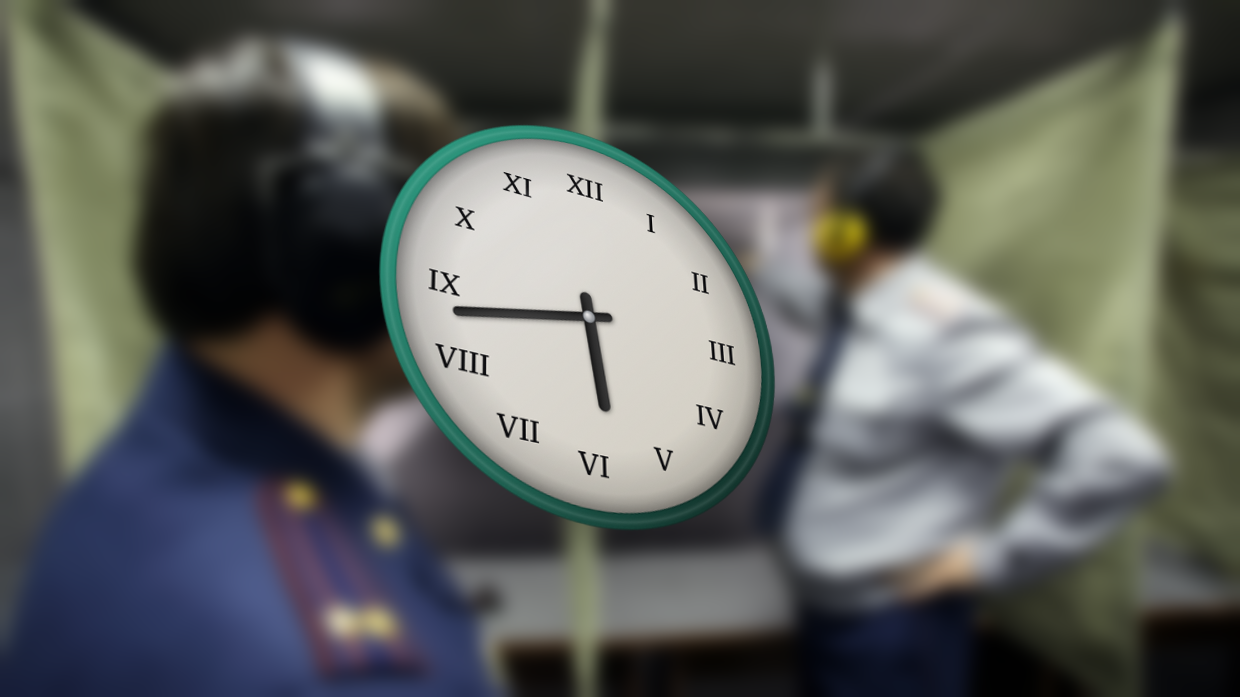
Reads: 5:43
